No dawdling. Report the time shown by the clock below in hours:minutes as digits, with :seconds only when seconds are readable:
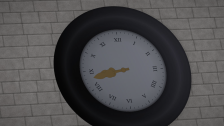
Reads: 8:43
